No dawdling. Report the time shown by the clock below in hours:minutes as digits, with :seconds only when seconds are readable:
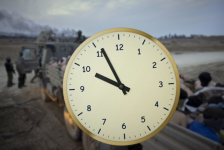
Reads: 9:56
